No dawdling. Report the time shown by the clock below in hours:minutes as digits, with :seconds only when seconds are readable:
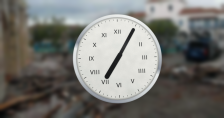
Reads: 7:05
